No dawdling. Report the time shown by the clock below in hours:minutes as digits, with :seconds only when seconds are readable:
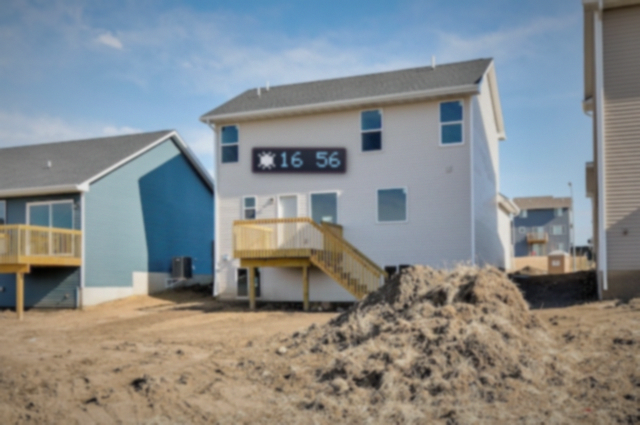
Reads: 16:56
